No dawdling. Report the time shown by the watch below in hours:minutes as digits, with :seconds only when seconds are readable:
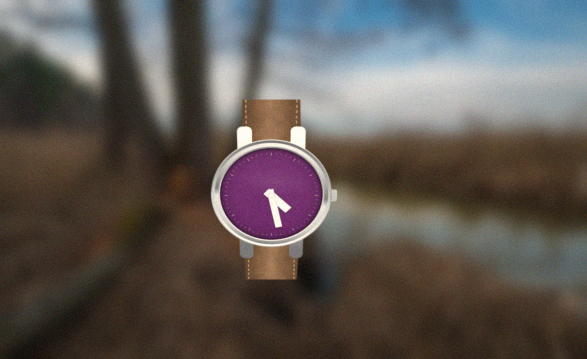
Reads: 4:28
